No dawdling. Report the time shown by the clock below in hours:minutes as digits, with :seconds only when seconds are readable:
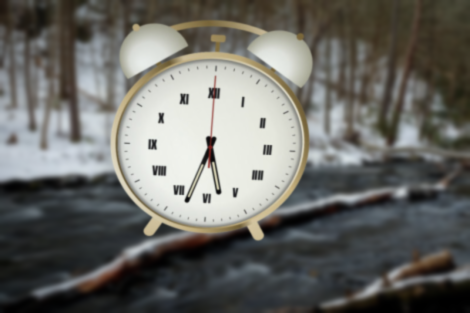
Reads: 5:33:00
